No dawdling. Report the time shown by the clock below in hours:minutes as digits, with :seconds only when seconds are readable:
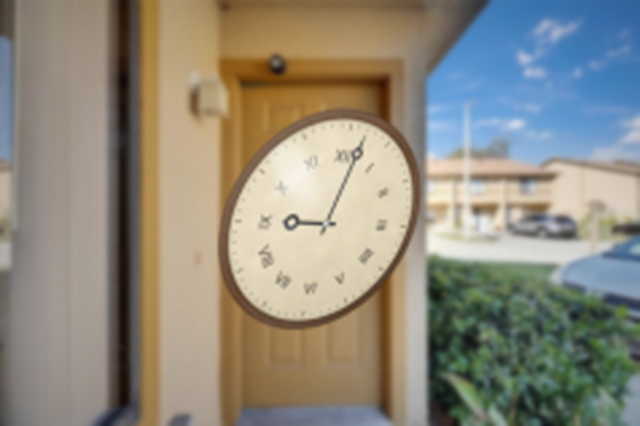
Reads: 9:02
